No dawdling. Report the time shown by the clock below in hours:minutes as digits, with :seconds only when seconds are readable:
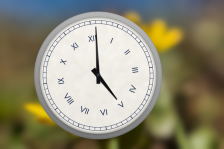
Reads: 5:01
